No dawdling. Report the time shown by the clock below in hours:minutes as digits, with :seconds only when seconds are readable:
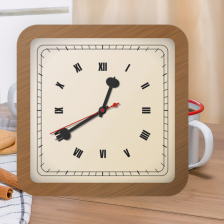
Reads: 12:39:41
